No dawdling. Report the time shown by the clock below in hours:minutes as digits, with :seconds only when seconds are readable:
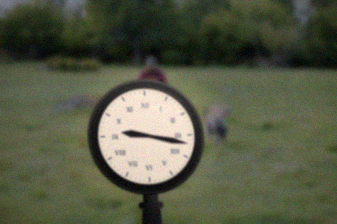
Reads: 9:17
